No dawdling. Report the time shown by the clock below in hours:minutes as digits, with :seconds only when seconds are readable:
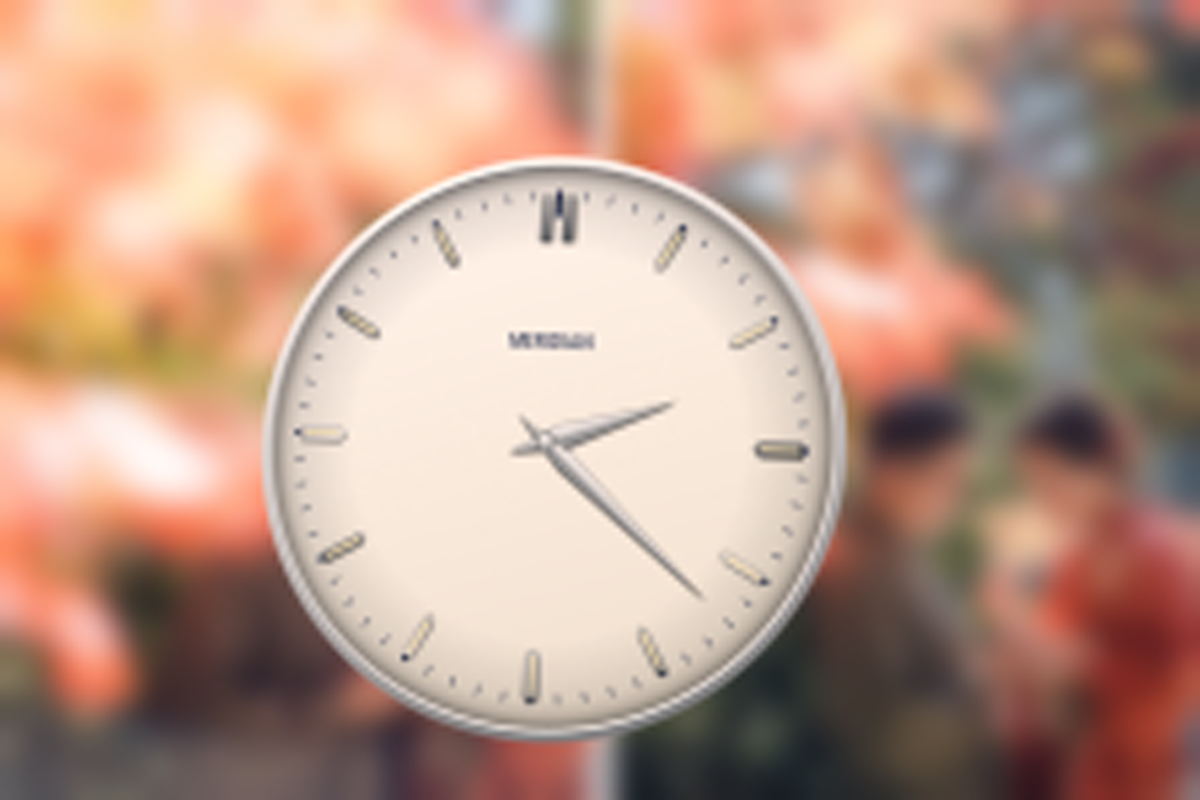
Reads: 2:22
